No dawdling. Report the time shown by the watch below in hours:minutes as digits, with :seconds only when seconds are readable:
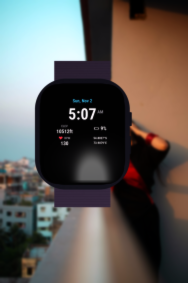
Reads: 5:07
